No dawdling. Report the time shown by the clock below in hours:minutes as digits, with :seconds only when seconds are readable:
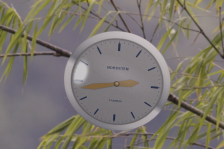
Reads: 2:43
